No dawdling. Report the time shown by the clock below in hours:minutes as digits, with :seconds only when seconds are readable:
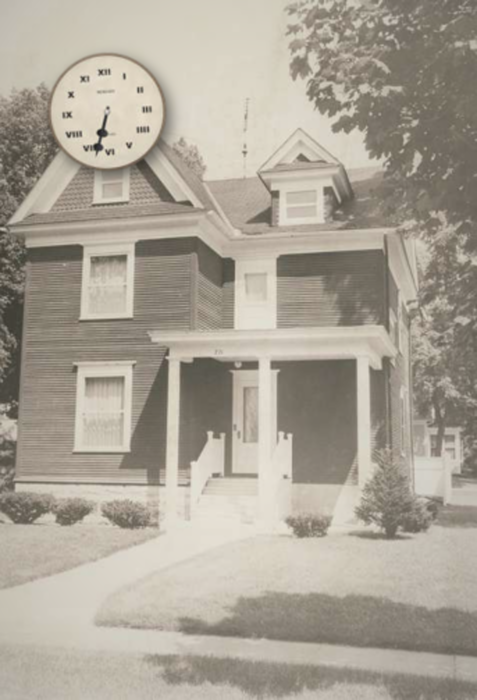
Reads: 6:33
